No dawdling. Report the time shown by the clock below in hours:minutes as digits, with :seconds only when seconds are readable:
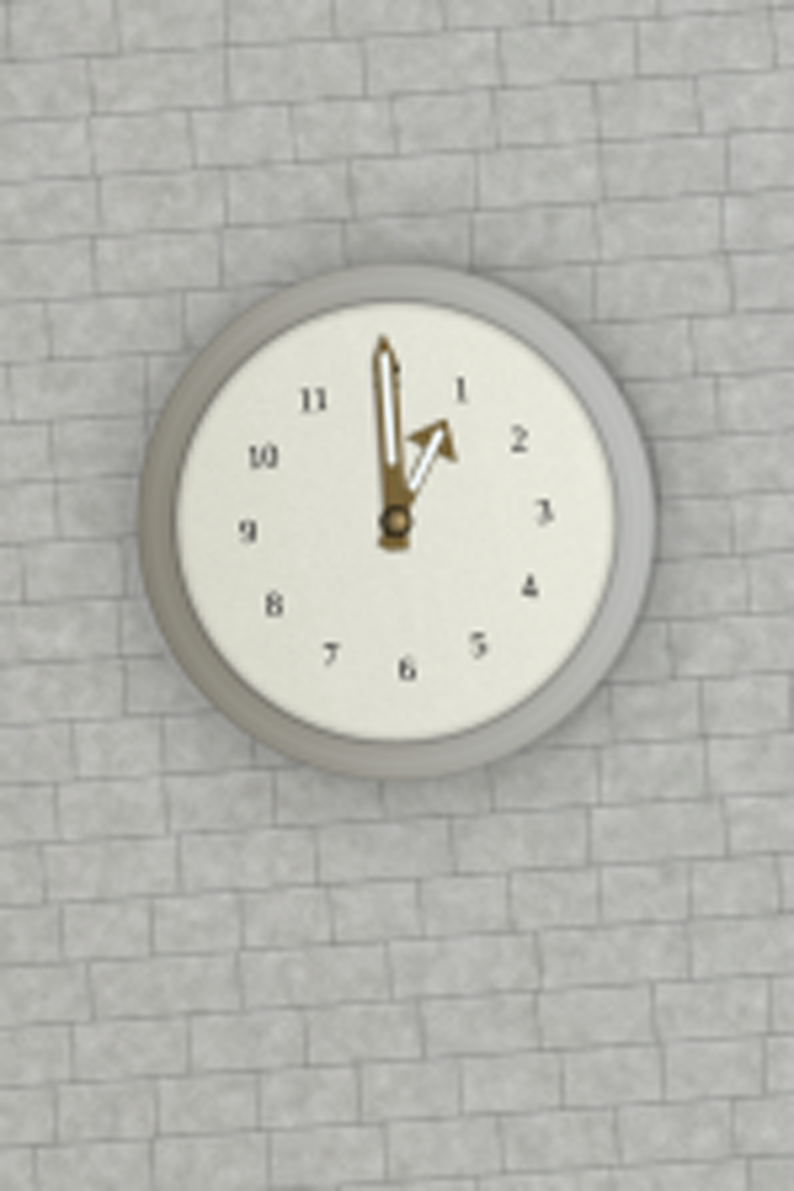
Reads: 1:00
